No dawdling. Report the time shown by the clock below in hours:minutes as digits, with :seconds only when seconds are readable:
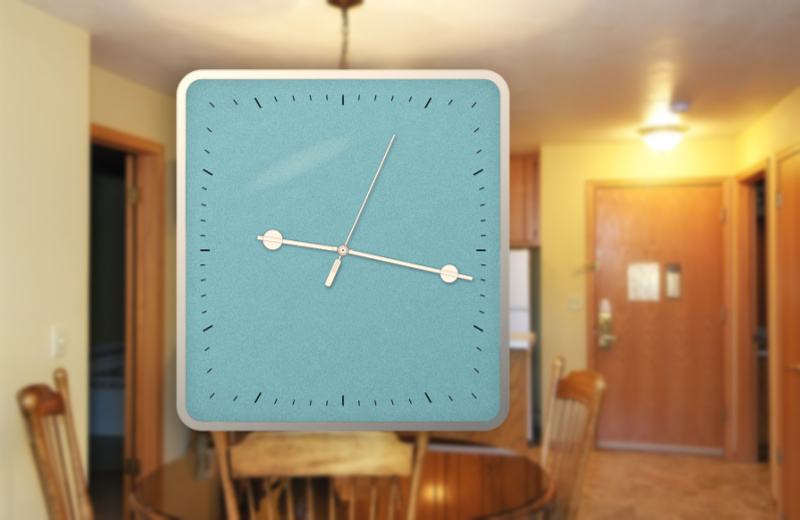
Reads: 9:17:04
